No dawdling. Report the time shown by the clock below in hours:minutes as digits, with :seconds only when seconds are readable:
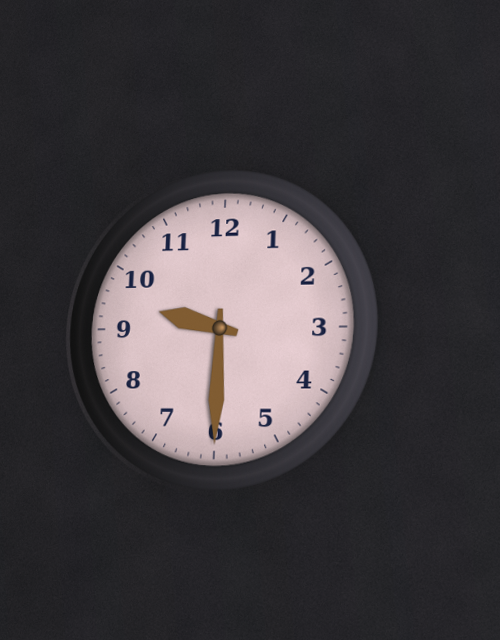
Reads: 9:30
